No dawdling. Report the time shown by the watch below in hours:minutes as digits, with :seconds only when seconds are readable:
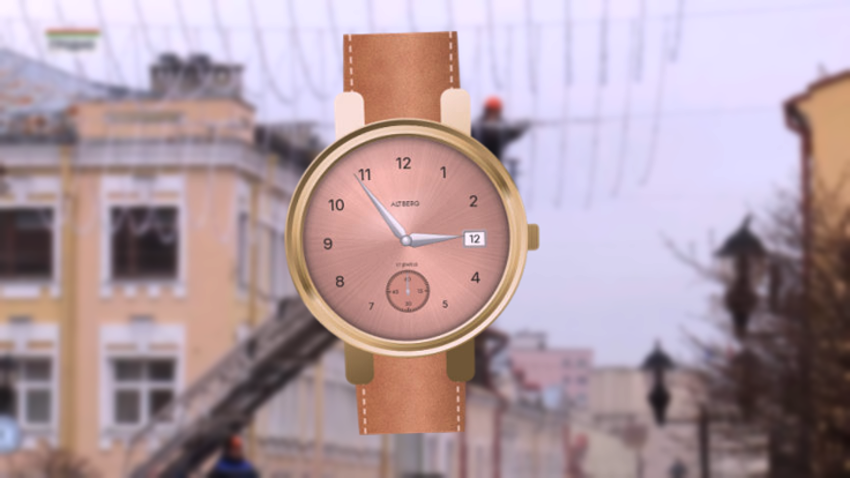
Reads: 2:54
